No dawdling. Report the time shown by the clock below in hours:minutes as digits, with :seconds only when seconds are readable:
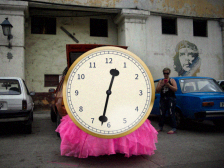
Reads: 12:32
